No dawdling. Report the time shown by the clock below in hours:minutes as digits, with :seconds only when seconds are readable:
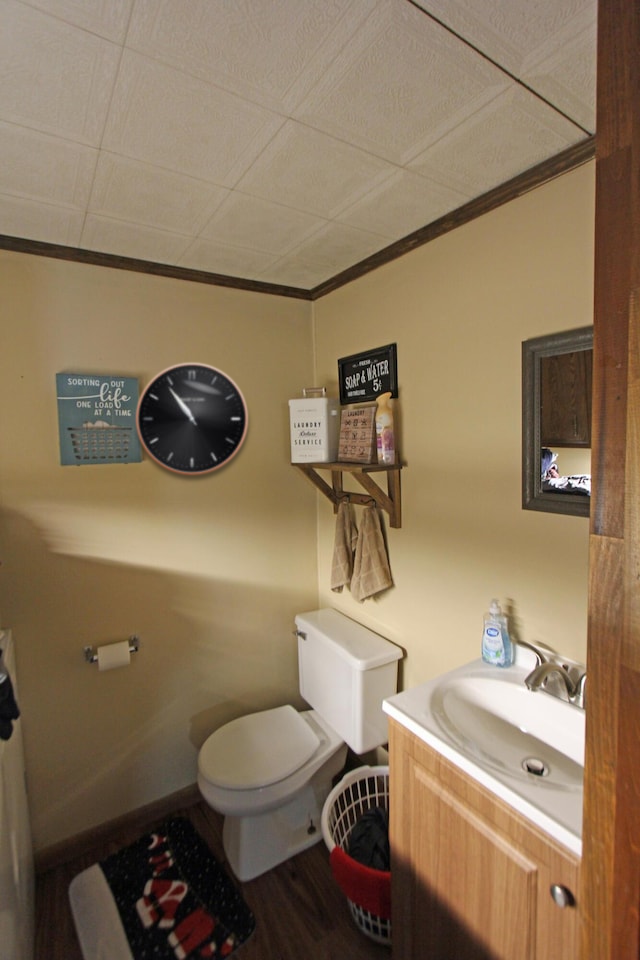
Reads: 10:54
